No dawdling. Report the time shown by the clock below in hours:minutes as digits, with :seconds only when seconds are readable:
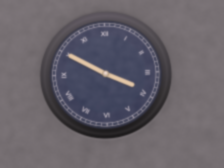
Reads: 3:50
